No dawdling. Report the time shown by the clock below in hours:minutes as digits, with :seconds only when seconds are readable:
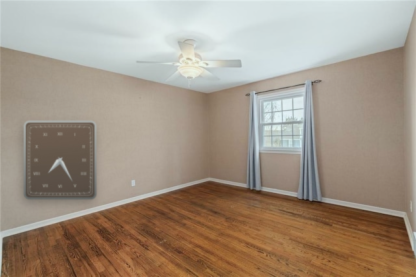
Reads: 7:25
